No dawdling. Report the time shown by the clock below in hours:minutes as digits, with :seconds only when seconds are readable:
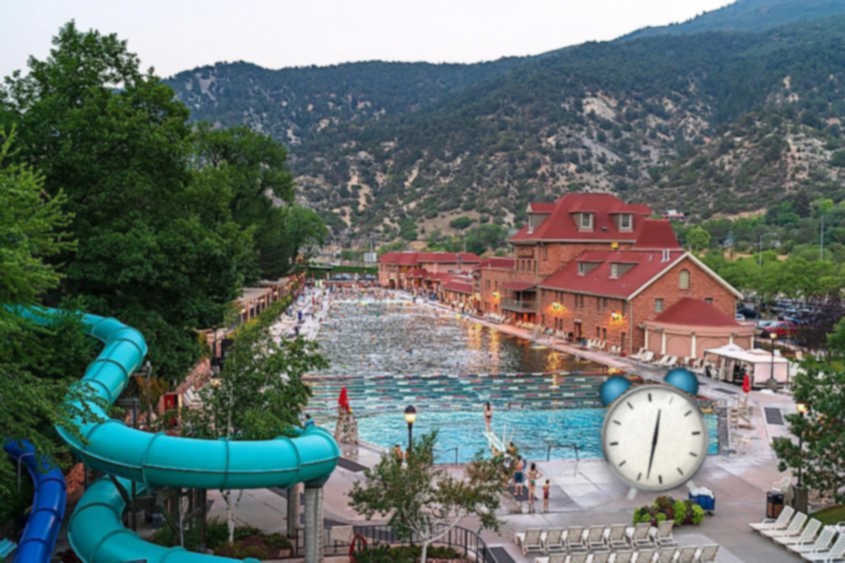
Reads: 12:33
